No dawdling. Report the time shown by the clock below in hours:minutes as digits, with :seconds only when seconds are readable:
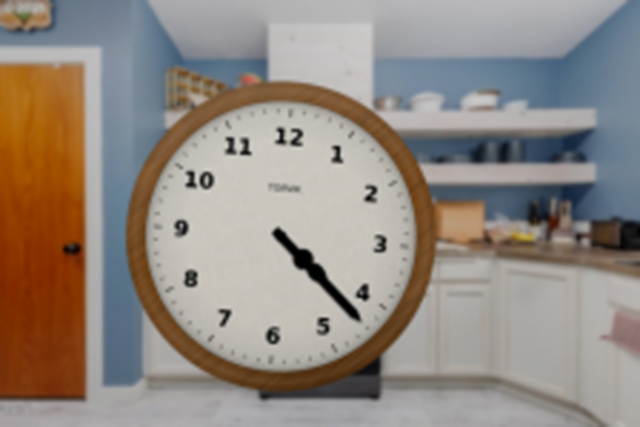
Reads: 4:22
